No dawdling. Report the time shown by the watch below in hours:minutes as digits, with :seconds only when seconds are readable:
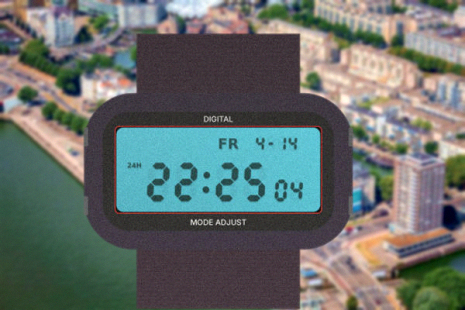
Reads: 22:25:04
